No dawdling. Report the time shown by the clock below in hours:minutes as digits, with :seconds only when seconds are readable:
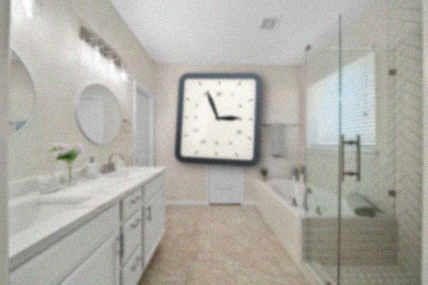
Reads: 2:56
